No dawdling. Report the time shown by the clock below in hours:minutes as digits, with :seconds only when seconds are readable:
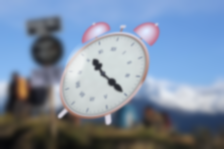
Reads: 10:20
